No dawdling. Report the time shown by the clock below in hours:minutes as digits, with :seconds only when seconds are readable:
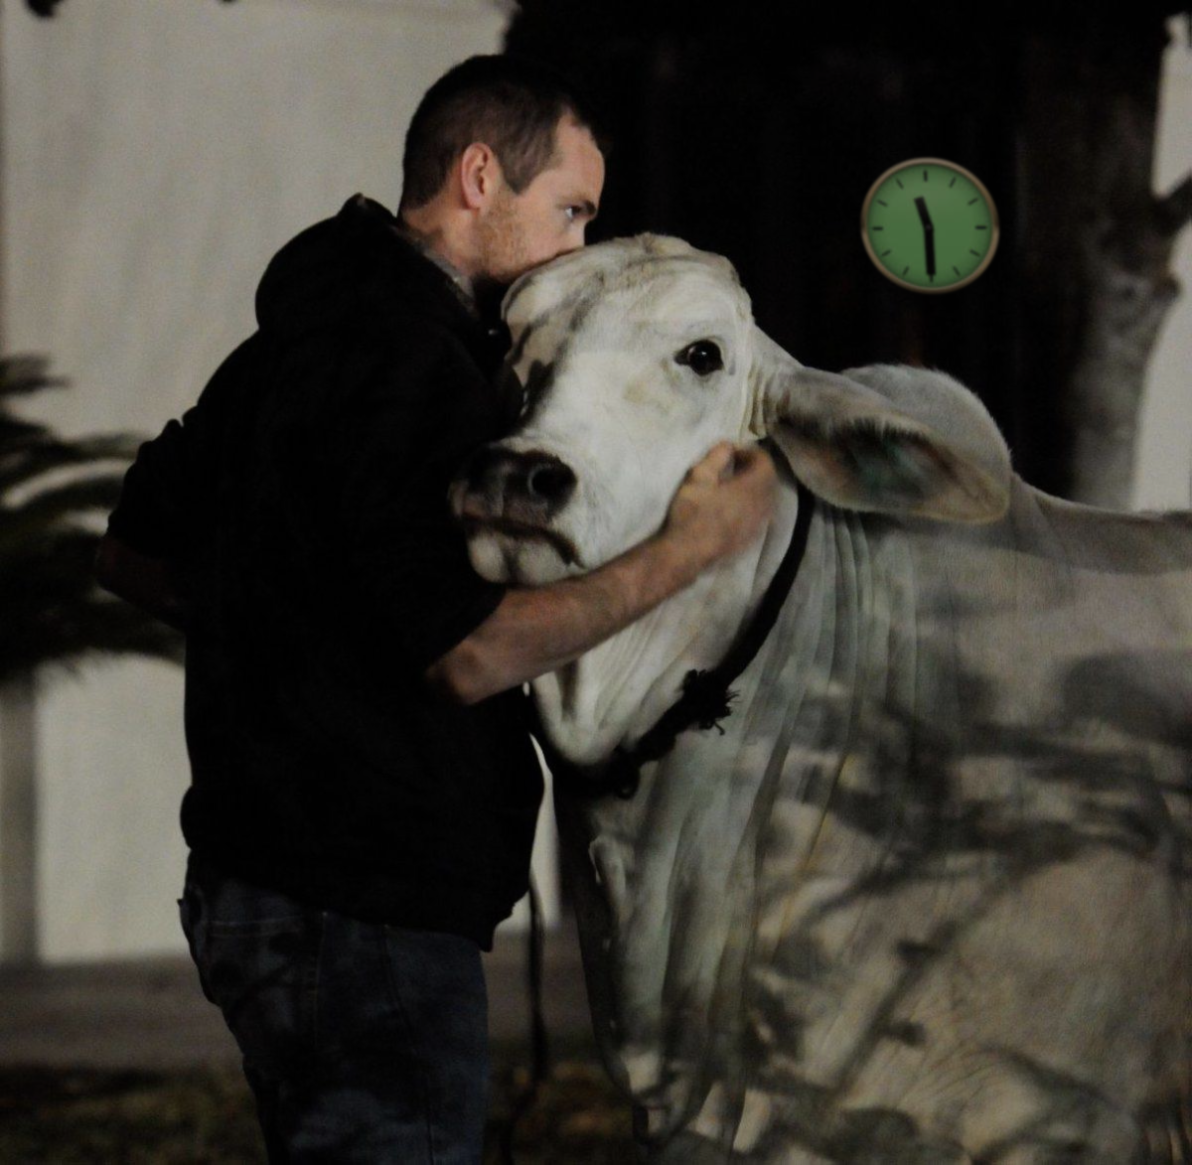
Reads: 11:30
